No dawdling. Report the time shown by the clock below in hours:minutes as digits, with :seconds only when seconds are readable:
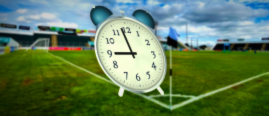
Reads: 8:58
